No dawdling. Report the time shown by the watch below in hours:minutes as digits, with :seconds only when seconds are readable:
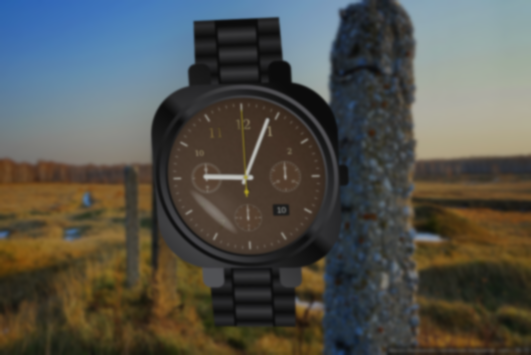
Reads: 9:04
